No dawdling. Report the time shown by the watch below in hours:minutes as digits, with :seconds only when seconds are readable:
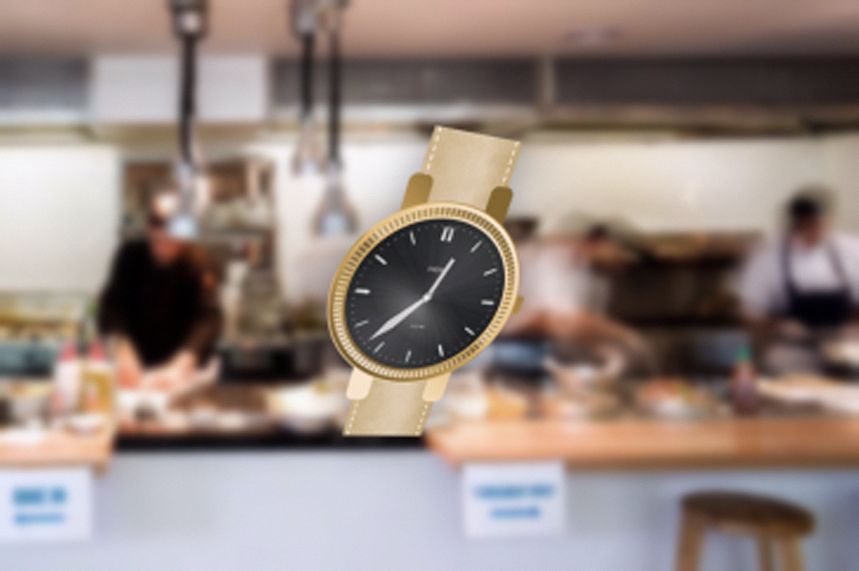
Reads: 12:37
